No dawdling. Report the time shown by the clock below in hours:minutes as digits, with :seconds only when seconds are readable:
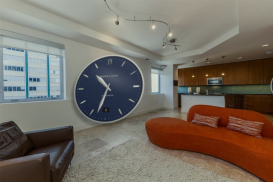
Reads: 10:33
